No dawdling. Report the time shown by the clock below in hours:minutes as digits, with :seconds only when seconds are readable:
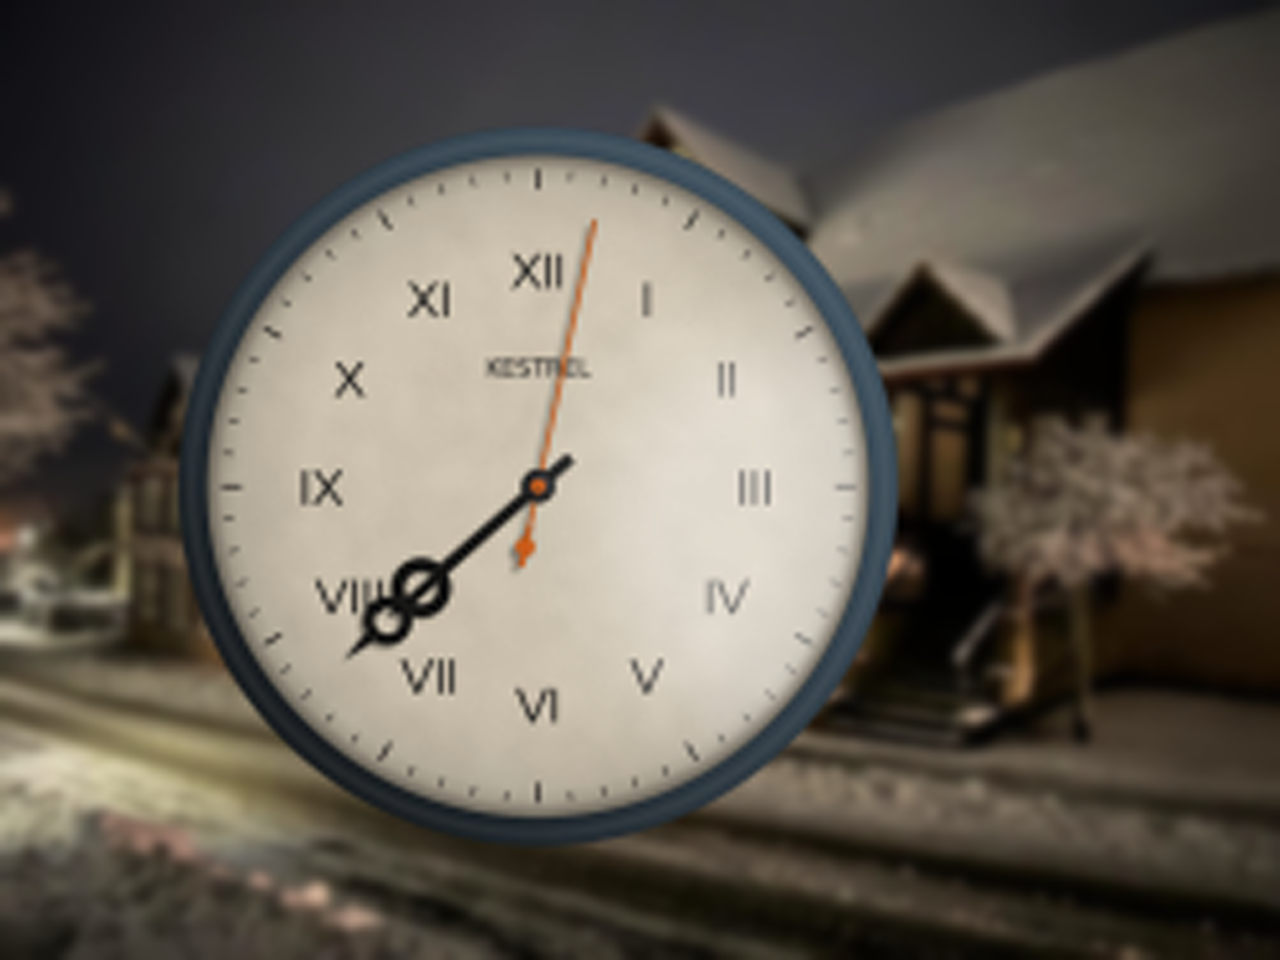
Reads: 7:38:02
